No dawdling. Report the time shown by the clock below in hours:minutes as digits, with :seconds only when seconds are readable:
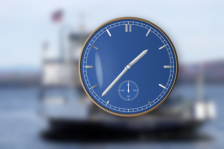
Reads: 1:37
